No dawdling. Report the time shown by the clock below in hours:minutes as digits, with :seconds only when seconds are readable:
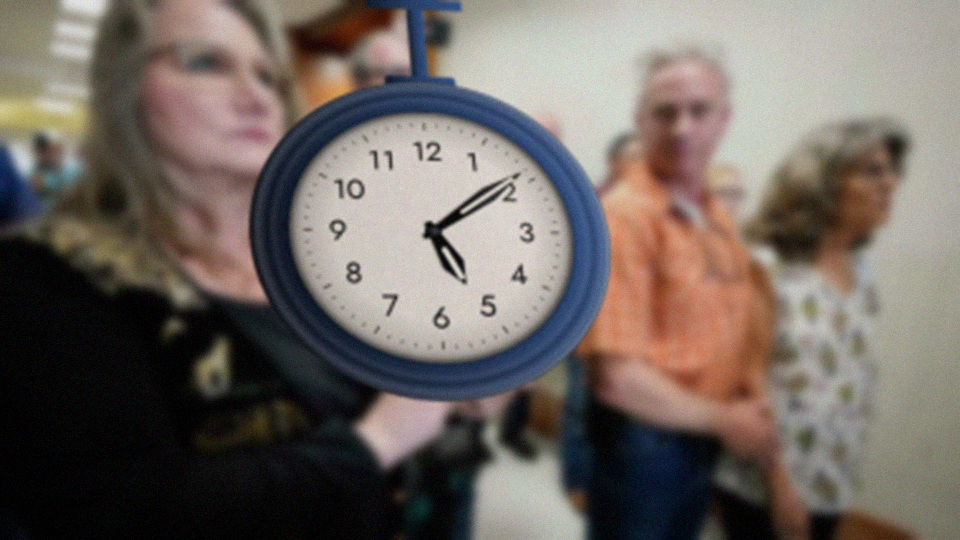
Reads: 5:09
